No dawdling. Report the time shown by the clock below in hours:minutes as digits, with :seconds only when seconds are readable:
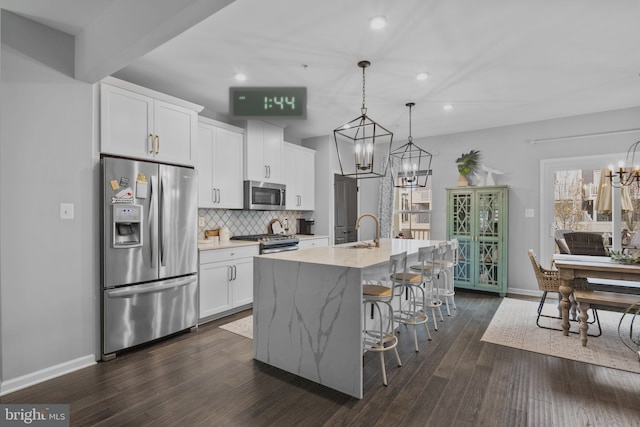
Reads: 1:44
